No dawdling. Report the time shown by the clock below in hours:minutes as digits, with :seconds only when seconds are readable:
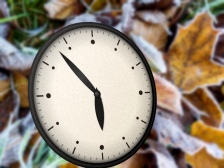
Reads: 5:53
